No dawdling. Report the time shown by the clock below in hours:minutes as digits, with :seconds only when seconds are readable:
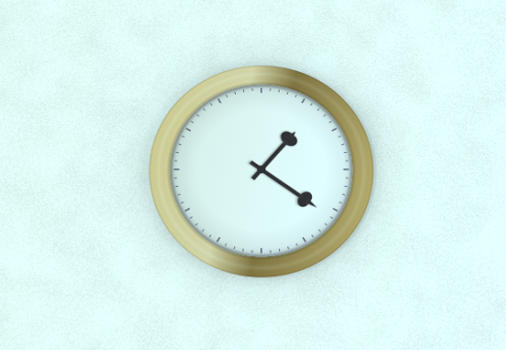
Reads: 1:21
